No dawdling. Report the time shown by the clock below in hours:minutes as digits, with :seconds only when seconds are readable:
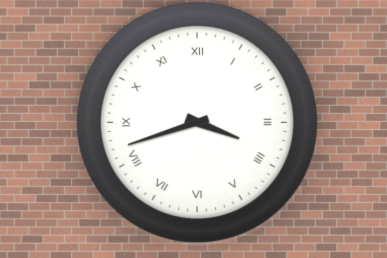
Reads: 3:42
